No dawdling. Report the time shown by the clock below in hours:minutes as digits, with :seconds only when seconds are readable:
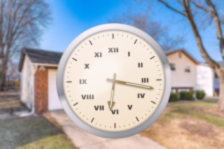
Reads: 6:17
